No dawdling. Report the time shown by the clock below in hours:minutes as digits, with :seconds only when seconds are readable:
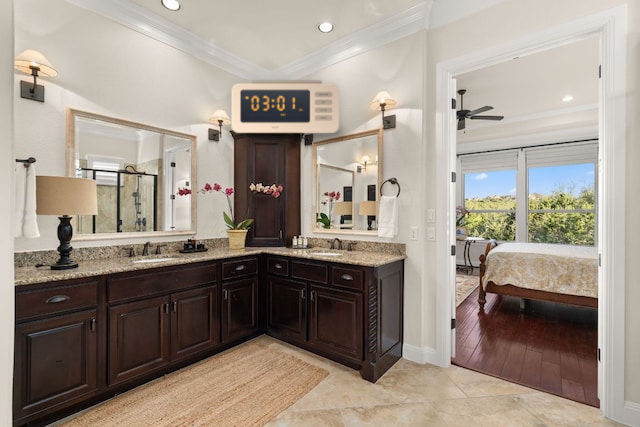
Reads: 3:01
